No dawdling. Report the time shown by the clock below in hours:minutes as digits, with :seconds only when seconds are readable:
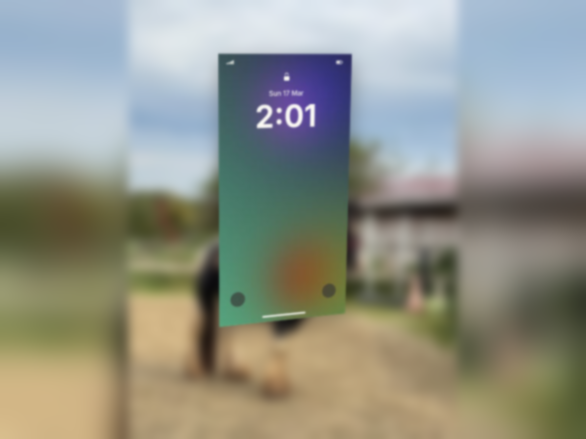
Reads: 2:01
